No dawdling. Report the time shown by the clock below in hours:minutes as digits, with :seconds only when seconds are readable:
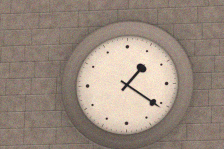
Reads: 1:21
